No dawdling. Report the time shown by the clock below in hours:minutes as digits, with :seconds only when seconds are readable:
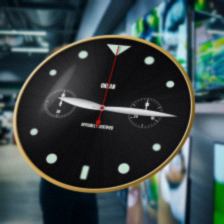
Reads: 9:15
